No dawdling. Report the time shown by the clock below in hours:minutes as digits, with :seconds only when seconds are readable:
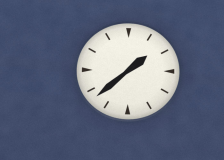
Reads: 1:38
